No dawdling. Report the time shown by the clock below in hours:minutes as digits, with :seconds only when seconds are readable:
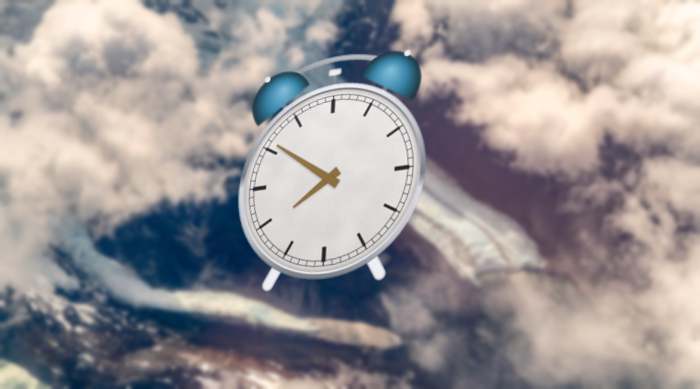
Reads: 7:51
